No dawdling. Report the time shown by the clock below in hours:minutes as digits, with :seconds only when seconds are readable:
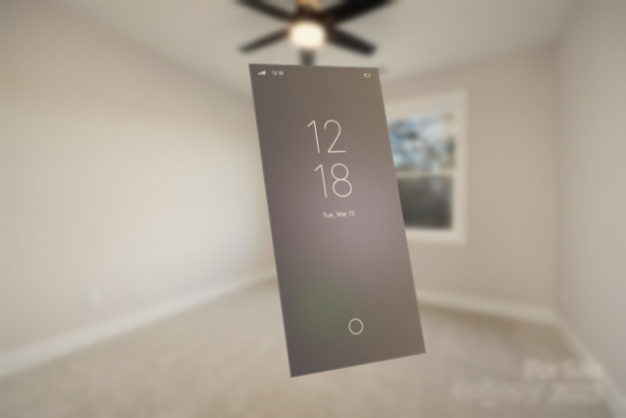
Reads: 12:18
